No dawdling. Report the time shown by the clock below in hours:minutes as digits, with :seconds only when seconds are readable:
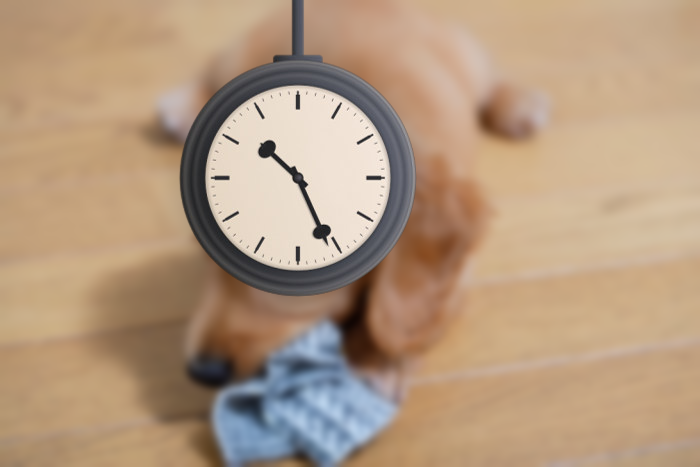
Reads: 10:26
